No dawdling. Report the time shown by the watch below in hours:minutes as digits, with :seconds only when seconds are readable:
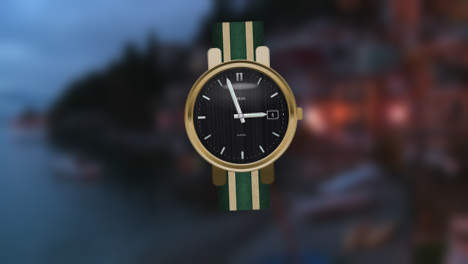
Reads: 2:57
